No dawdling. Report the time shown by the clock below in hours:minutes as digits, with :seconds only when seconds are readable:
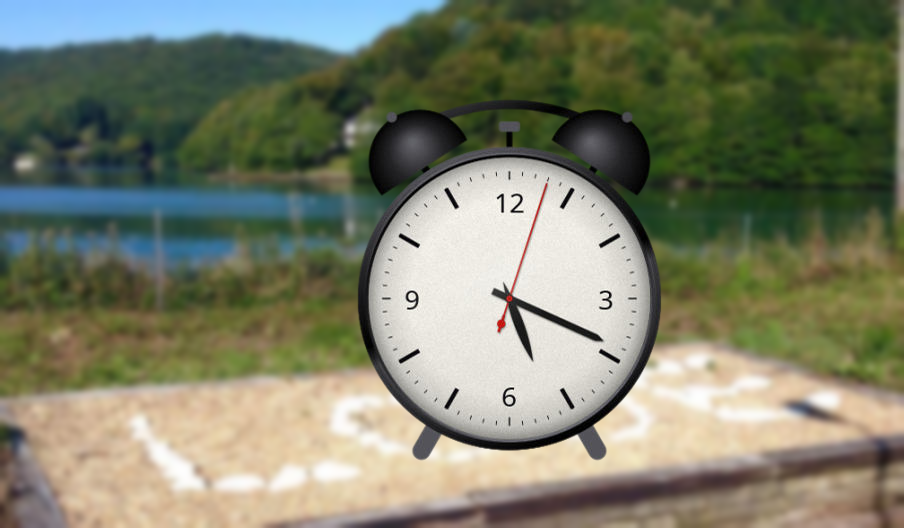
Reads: 5:19:03
